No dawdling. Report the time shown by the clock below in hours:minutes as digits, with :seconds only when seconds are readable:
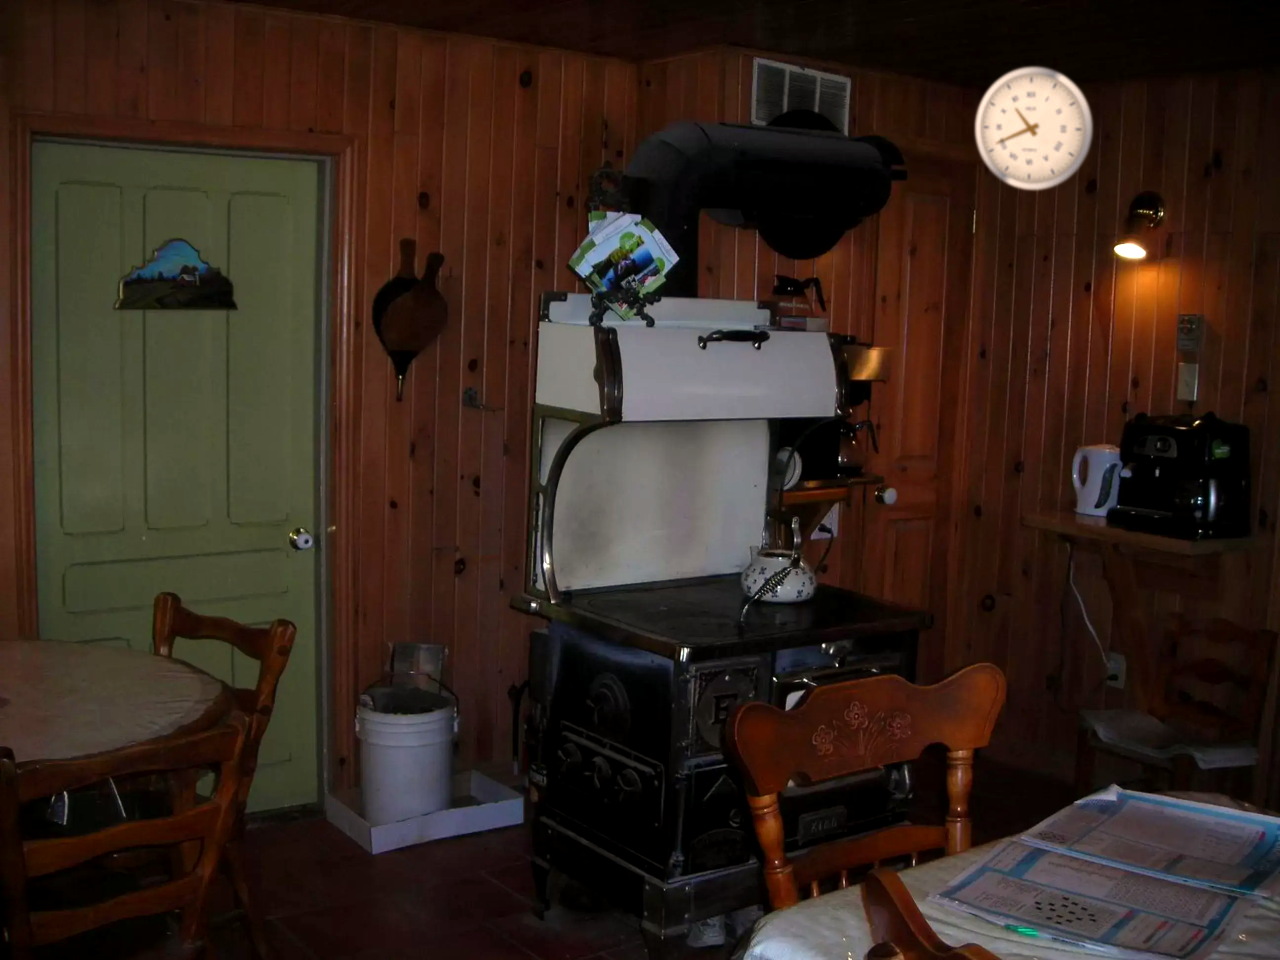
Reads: 10:41
